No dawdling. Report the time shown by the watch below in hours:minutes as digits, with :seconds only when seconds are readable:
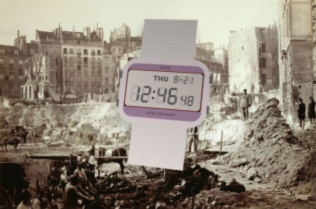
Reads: 12:46:48
